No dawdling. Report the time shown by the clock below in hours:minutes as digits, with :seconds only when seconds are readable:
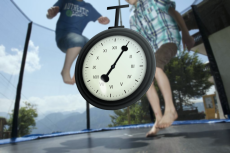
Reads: 7:05
